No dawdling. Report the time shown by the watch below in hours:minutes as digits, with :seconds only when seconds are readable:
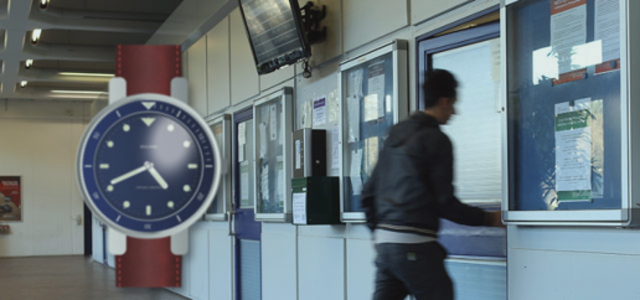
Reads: 4:41
